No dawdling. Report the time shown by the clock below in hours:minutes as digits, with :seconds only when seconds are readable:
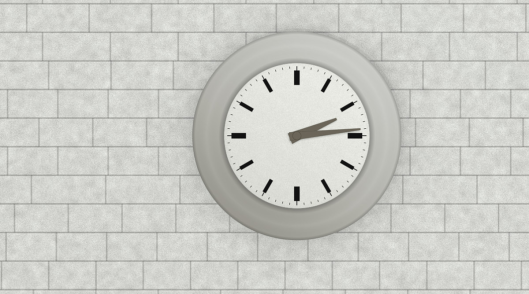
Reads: 2:14
